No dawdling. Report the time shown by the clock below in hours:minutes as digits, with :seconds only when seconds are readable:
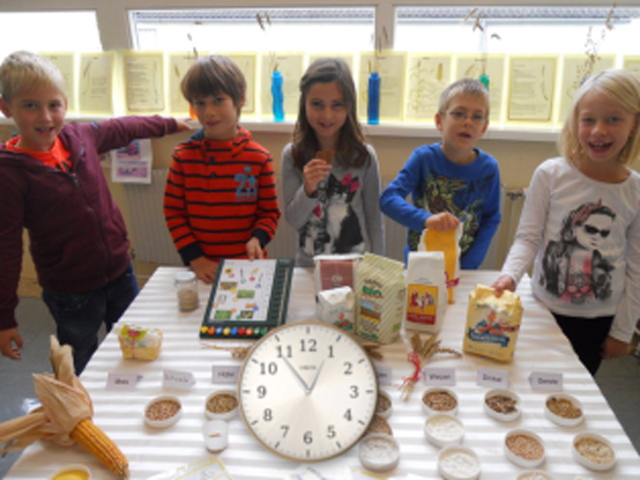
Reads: 12:54
